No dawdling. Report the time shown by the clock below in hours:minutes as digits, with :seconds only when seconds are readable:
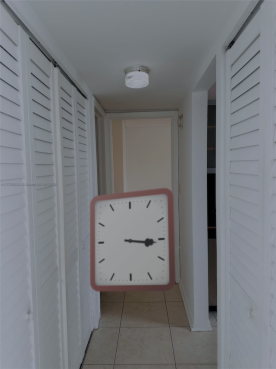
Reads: 3:16
